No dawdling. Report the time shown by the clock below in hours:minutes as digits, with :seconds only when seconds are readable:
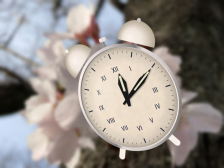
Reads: 12:10
